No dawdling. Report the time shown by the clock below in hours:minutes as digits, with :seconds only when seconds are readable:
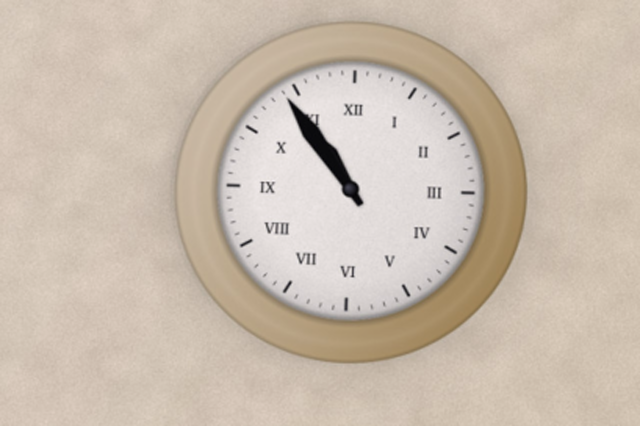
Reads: 10:54
